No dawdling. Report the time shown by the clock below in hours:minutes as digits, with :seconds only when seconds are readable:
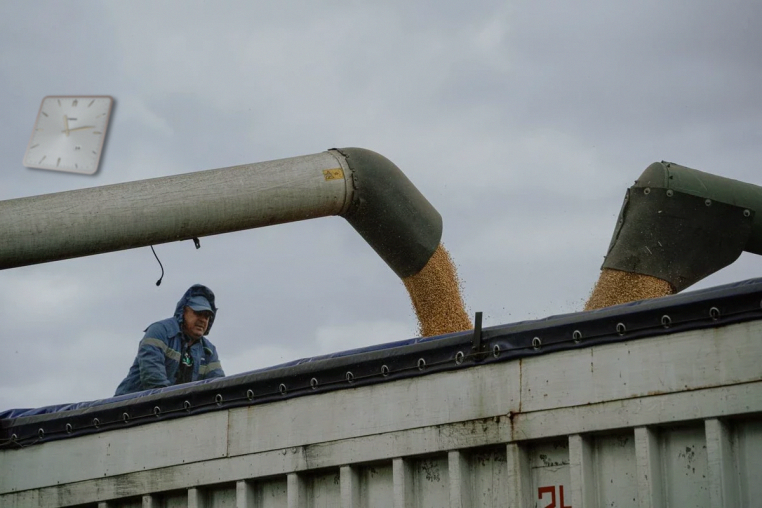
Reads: 11:13
